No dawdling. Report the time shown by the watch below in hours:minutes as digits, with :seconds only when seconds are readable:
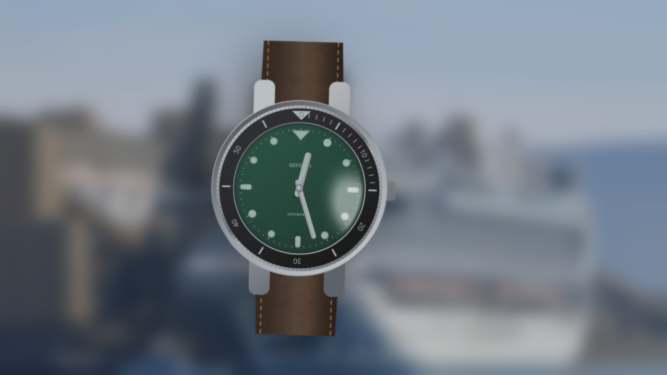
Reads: 12:27
